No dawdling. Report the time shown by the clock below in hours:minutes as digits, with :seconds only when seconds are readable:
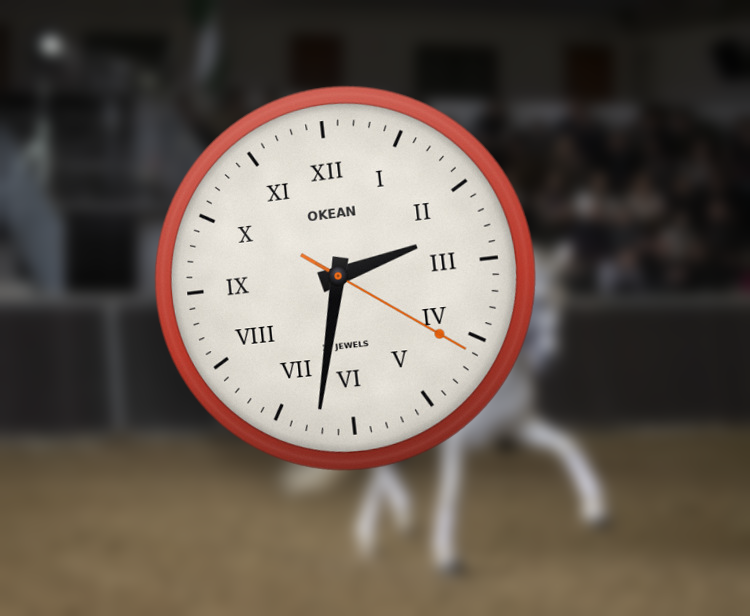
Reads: 2:32:21
